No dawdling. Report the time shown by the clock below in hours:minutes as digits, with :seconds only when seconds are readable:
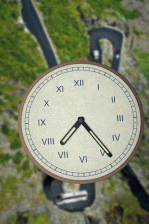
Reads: 7:24
